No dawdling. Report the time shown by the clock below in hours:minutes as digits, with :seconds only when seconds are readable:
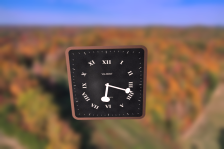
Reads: 6:18
